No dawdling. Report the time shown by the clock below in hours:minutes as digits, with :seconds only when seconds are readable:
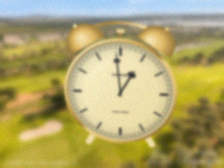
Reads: 12:59
